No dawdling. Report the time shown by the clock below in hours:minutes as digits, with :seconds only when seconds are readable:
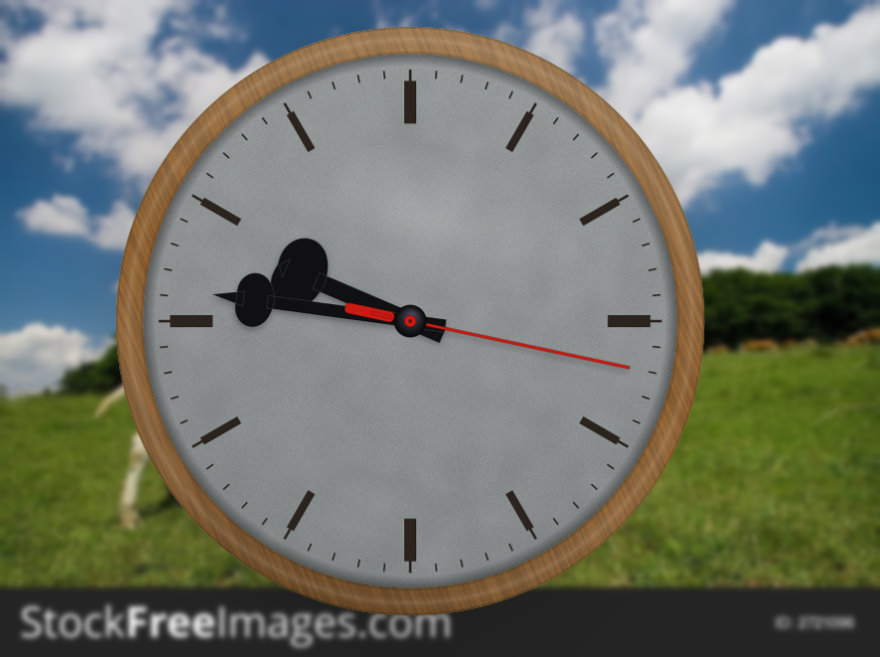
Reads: 9:46:17
